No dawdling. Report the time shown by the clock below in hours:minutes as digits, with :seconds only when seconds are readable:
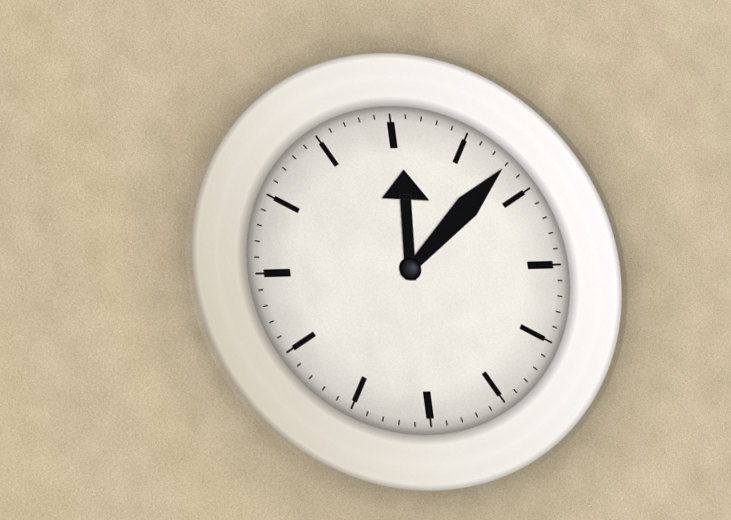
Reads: 12:08
